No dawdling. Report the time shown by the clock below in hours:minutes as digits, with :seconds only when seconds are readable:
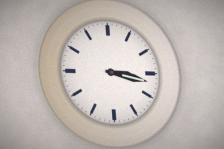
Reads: 3:17
